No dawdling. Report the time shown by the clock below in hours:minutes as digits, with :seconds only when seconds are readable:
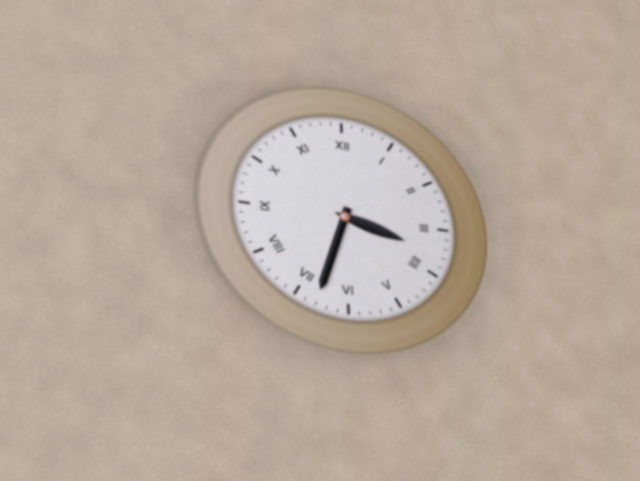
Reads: 3:33
